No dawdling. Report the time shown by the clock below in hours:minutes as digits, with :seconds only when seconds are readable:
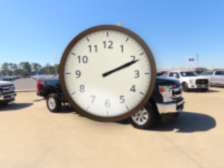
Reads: 2:11
